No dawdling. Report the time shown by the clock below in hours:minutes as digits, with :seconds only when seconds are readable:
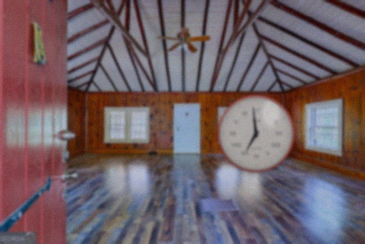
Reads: 6:59
